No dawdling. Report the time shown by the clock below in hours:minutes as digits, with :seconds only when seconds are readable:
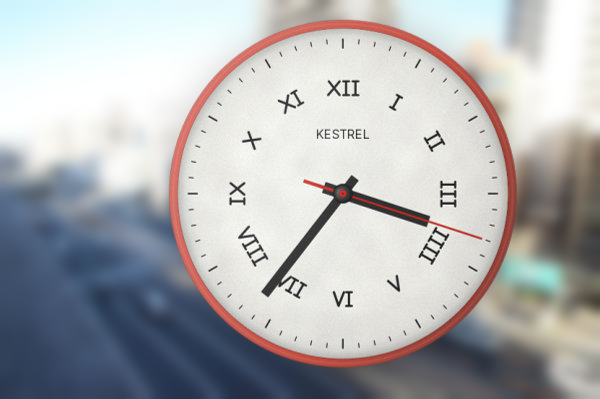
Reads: 3:36:18
